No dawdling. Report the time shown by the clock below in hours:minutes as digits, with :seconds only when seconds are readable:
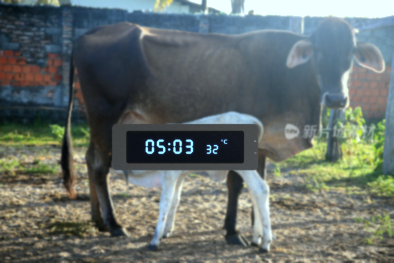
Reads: 5:03
